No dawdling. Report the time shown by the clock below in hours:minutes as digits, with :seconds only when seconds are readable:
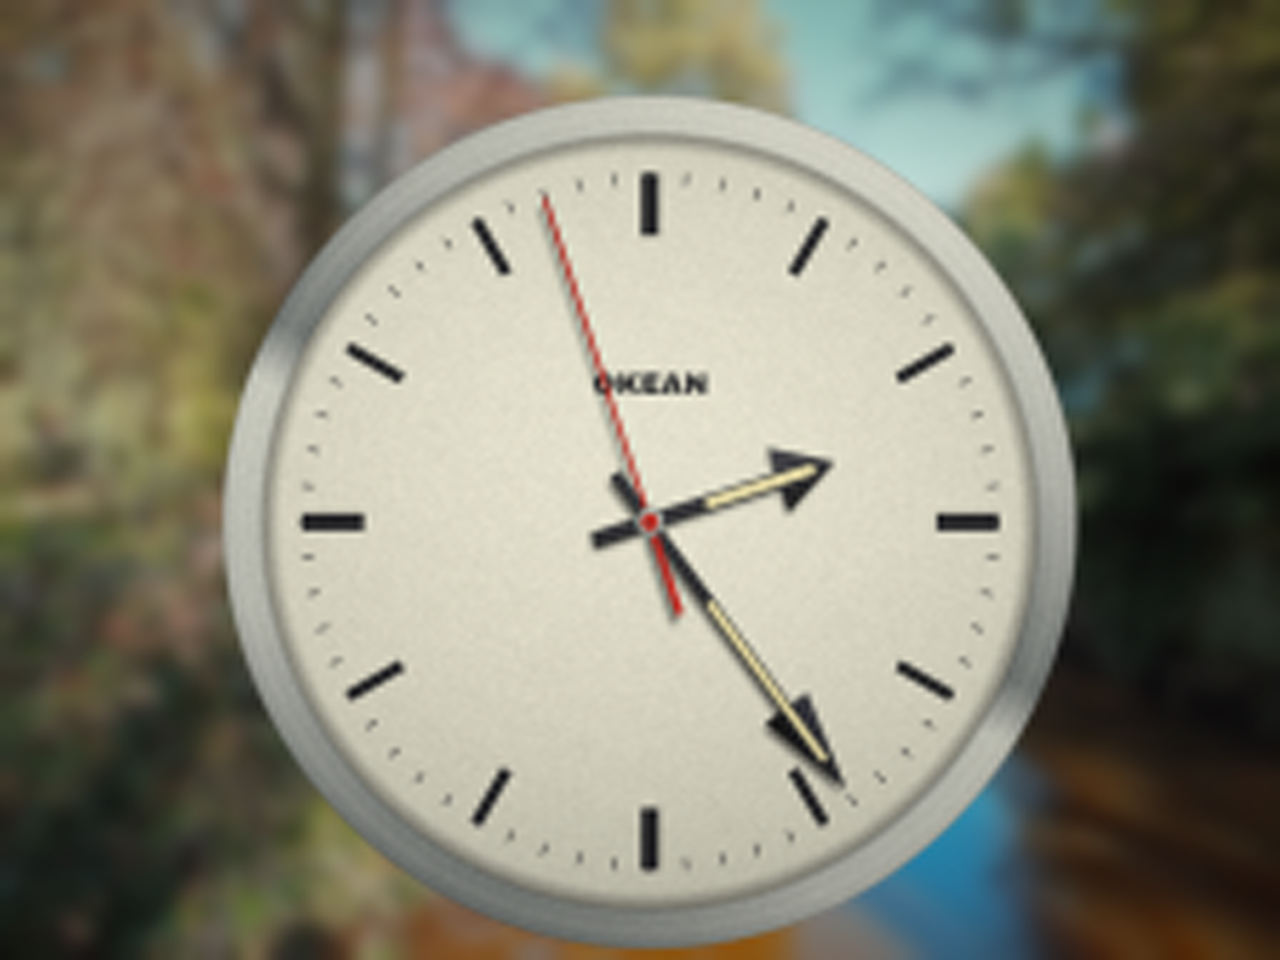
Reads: 2:23:57
